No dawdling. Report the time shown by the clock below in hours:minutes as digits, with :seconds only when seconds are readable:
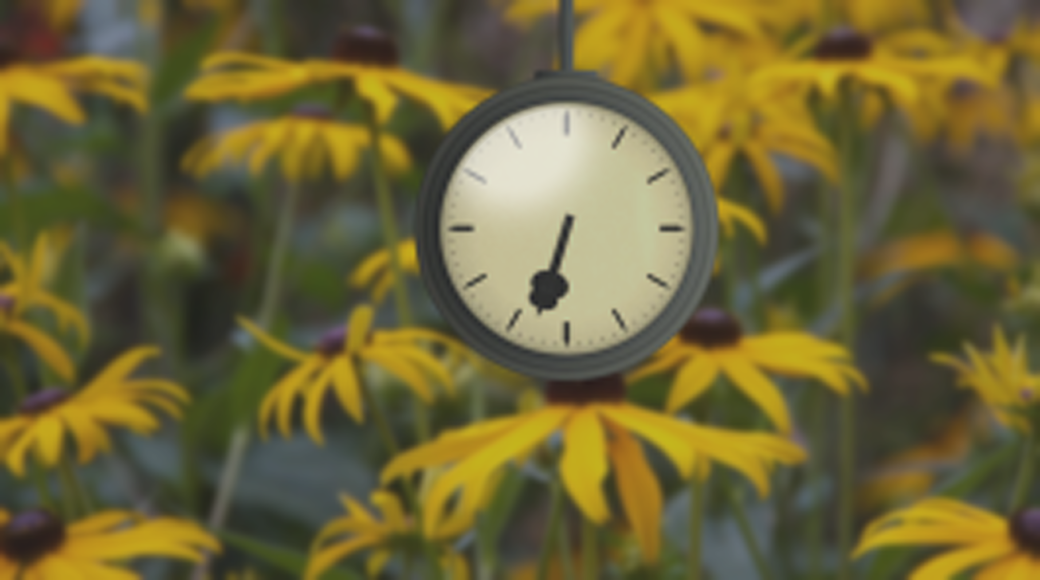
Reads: 6:33
